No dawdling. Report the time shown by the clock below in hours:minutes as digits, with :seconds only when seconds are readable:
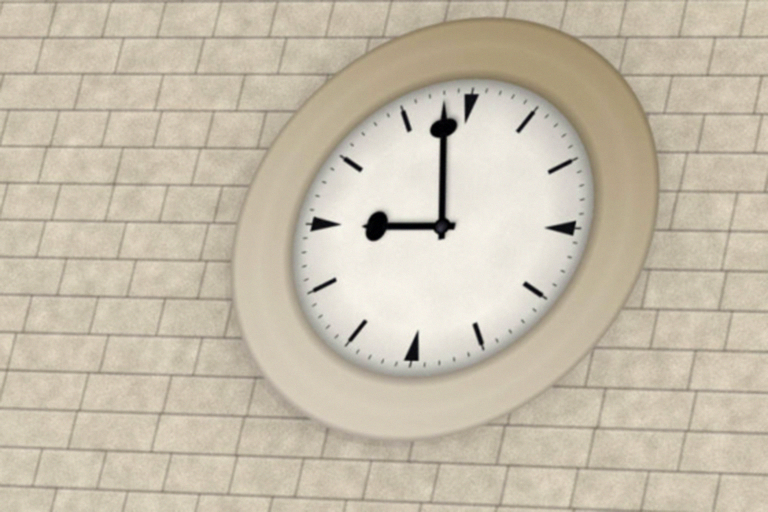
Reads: 8:58
